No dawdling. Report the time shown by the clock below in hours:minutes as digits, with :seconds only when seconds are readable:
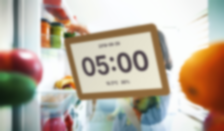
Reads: 5:00
